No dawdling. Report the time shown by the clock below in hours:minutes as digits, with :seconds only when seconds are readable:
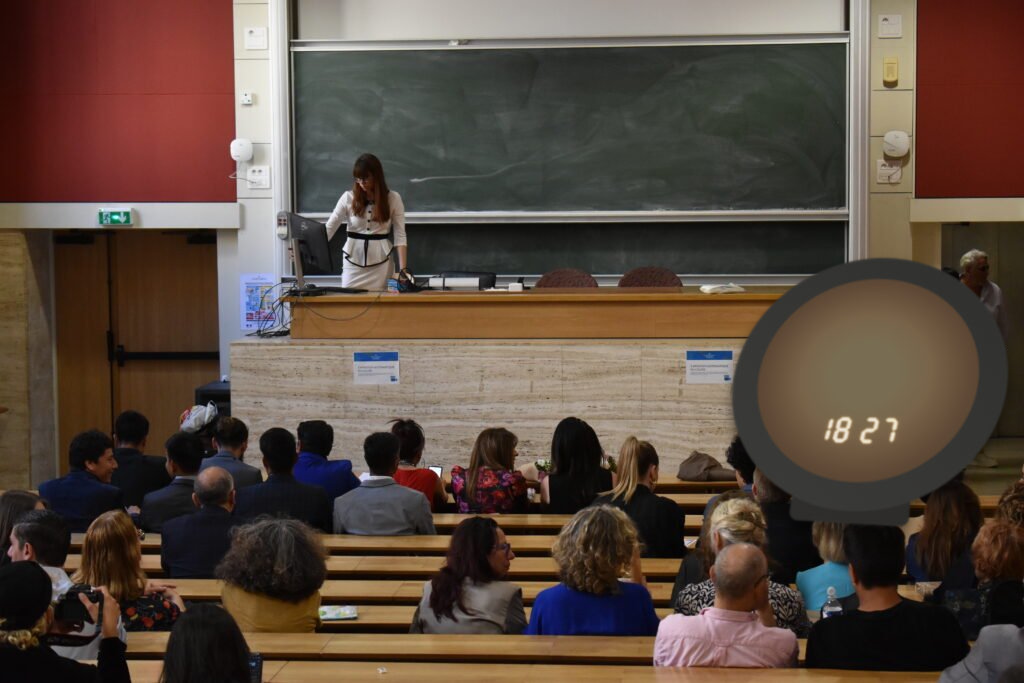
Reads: 18:27
